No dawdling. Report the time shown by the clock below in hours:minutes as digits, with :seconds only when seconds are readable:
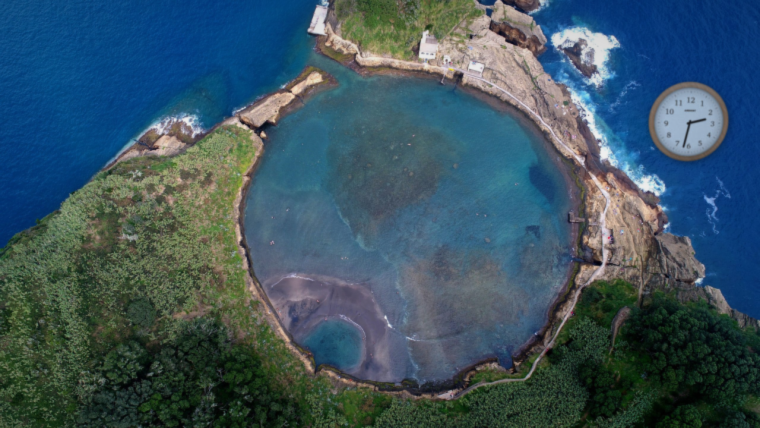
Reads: 2:32
